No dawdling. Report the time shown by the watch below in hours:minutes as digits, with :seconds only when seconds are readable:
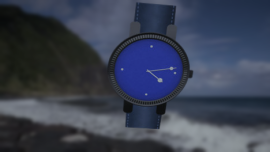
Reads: 4:13
